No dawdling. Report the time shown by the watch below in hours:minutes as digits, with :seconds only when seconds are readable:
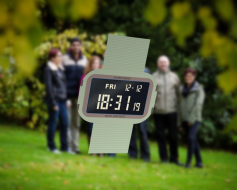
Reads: 18:31:19
